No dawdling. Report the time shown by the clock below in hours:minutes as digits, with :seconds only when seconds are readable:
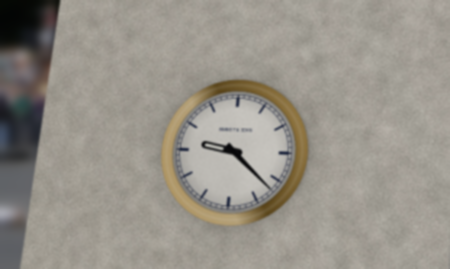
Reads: 9:22
